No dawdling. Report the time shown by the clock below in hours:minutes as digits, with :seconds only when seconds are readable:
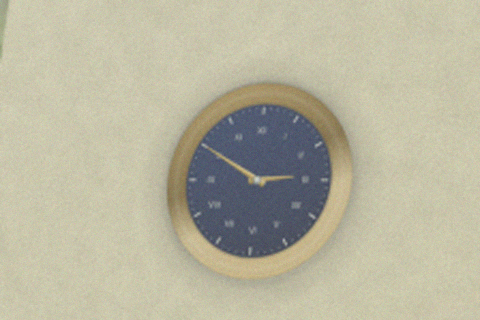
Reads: 2:50
